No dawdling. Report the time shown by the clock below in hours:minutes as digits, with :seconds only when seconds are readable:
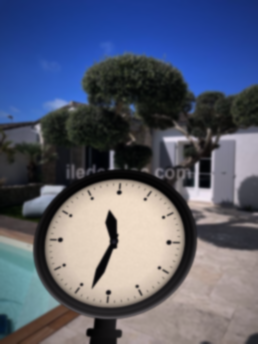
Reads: 11:33
